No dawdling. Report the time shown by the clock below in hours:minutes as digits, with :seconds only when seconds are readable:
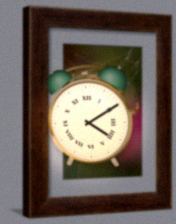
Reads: 4:10
